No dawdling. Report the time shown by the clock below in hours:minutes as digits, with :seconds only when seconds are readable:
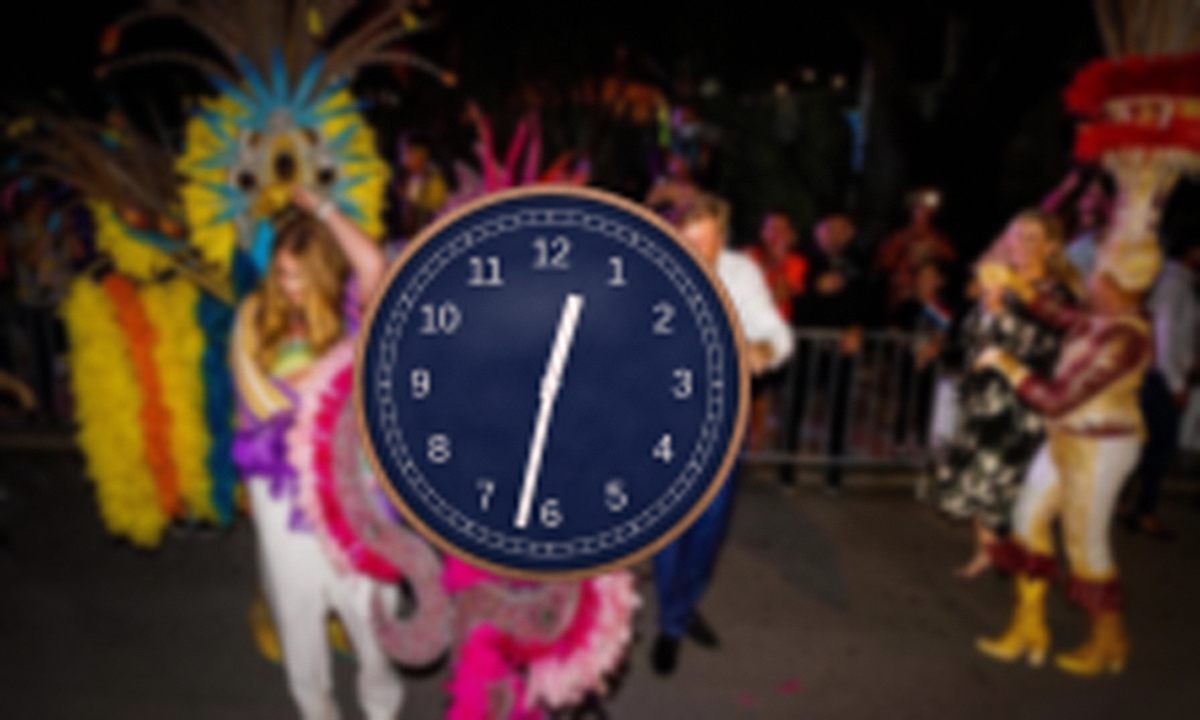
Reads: 12:32
